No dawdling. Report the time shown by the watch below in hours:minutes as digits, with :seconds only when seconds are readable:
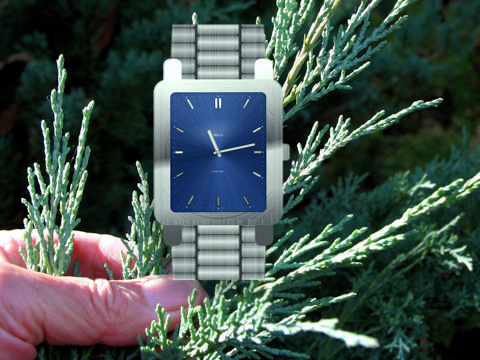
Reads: 11:13
